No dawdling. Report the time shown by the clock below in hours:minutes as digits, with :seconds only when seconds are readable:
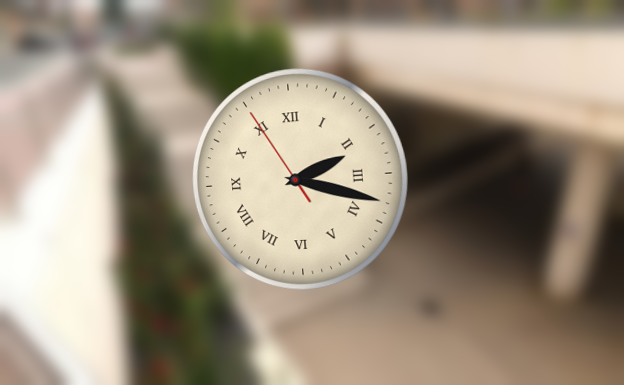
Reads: 2:17:55
